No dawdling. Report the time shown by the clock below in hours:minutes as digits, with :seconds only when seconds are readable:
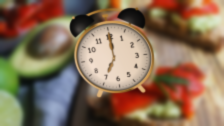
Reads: 7:00
